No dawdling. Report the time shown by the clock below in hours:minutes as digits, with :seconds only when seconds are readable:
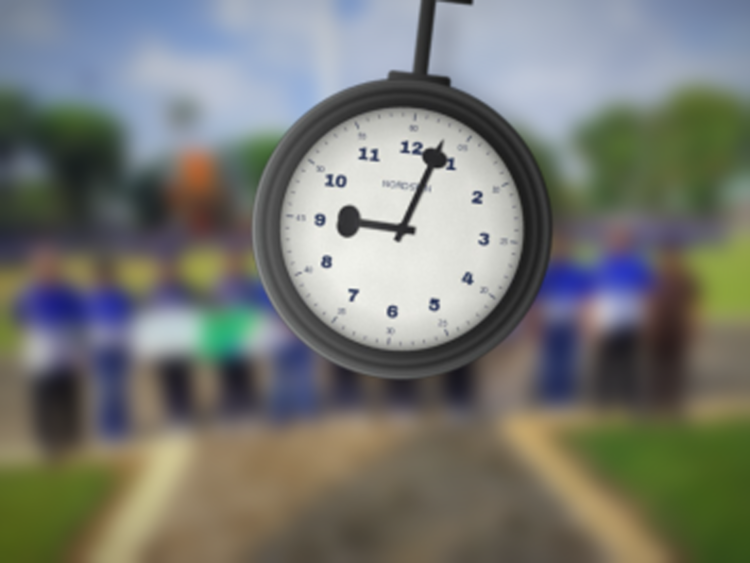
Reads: 9:03
